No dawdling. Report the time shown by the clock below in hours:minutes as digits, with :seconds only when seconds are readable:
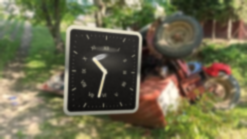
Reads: 10:32
